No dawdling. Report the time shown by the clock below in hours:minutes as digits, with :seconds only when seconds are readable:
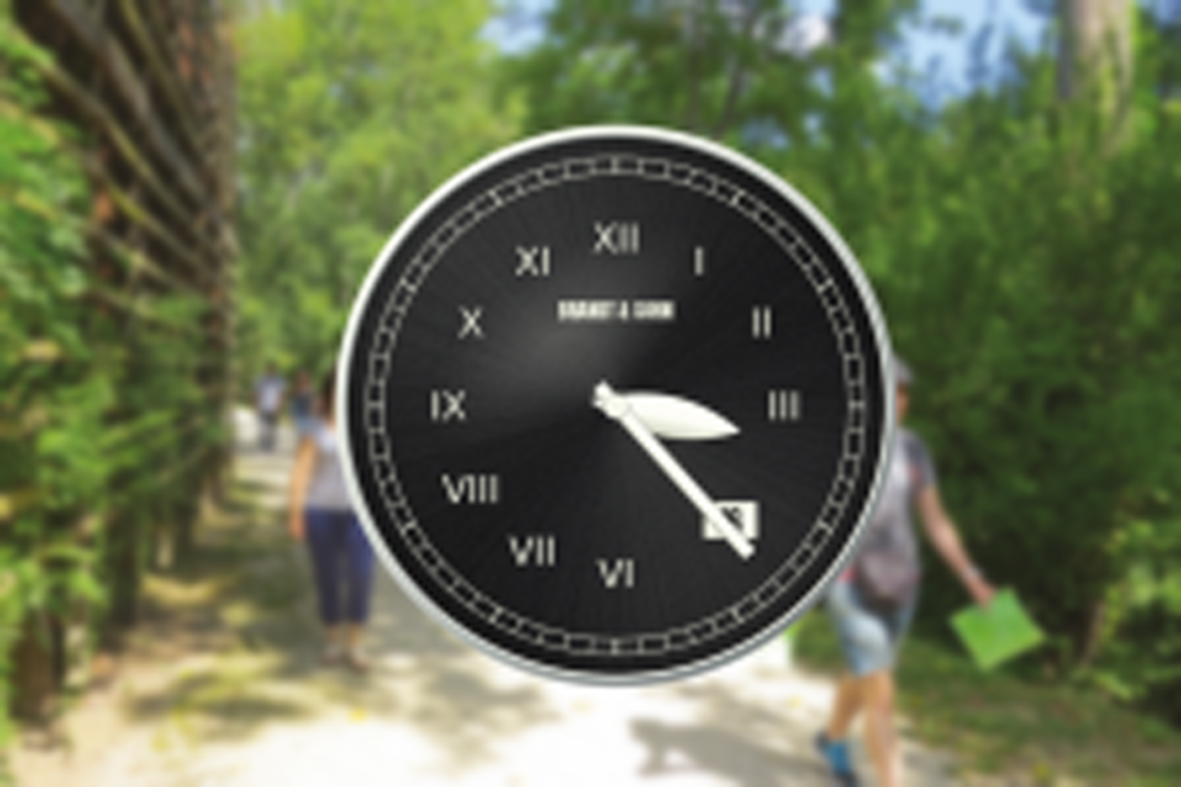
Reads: 3:23
